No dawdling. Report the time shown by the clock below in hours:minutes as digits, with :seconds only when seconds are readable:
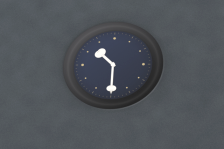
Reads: 10:30
